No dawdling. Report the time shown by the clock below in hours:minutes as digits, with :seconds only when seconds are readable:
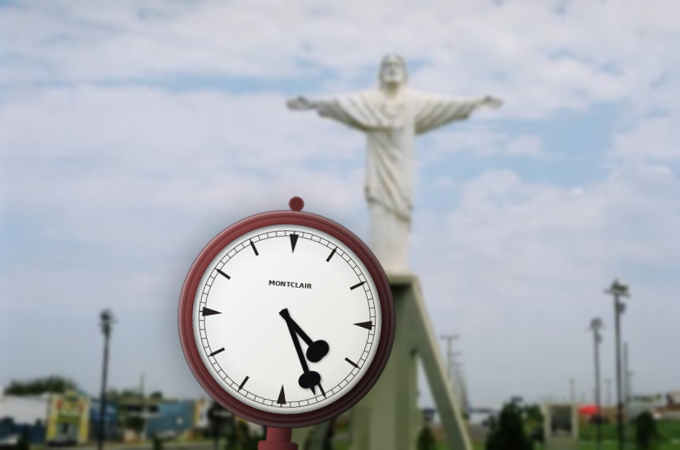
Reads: 4:26
